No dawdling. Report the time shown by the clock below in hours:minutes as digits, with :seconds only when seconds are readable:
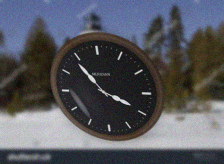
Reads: 3:54
